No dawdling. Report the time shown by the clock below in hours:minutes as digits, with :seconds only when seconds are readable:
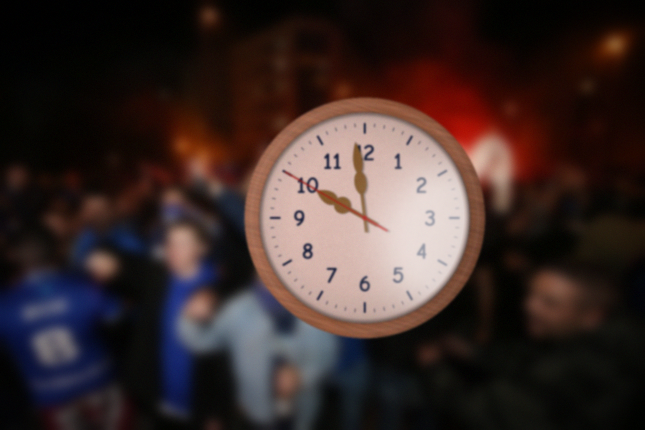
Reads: 9:58:50
